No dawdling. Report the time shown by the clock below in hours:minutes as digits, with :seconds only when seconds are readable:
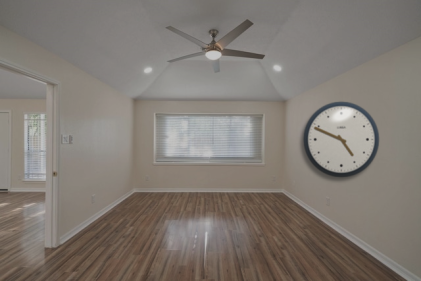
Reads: 4:49
